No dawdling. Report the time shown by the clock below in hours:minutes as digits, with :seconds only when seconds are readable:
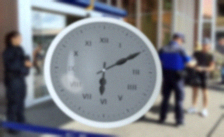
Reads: 6:10
